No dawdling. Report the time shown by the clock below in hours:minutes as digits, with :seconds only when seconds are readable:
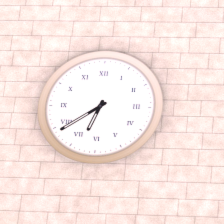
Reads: 6:39
